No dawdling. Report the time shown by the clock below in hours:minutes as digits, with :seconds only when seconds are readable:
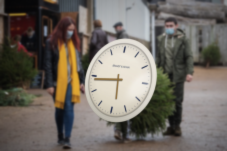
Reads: 5:44
